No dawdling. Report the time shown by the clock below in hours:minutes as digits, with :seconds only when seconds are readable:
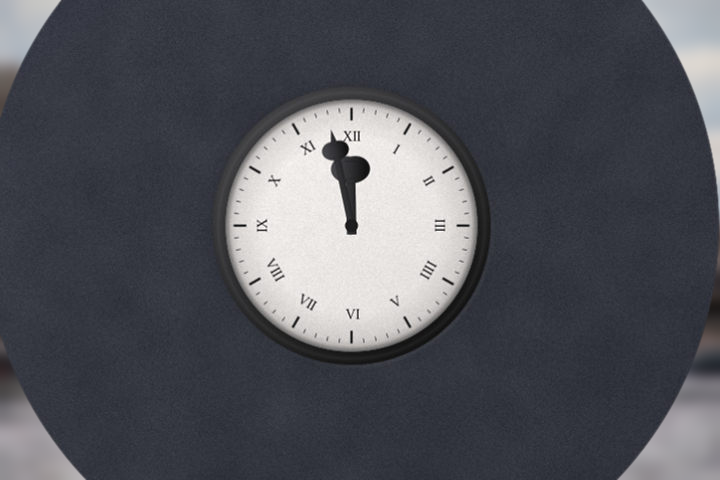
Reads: 11:58
